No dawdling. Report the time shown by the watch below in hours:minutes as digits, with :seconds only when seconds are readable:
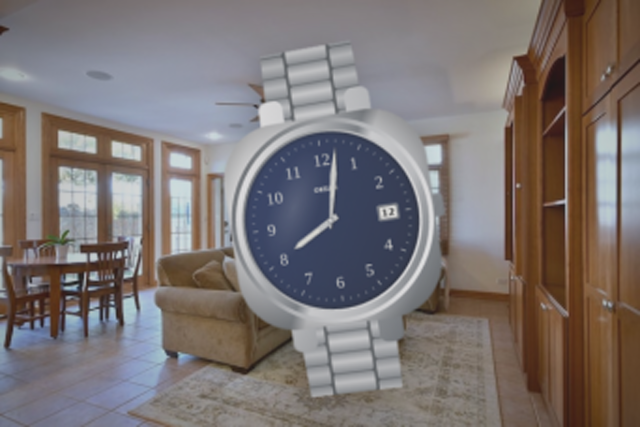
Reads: 8:02
